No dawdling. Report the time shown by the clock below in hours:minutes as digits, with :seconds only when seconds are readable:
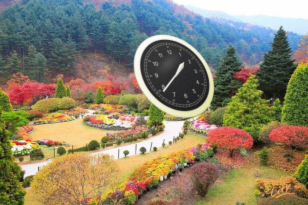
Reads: 1:39
